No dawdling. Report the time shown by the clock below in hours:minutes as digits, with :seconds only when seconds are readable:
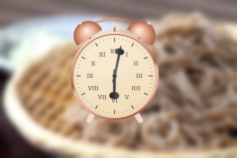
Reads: 6:02
